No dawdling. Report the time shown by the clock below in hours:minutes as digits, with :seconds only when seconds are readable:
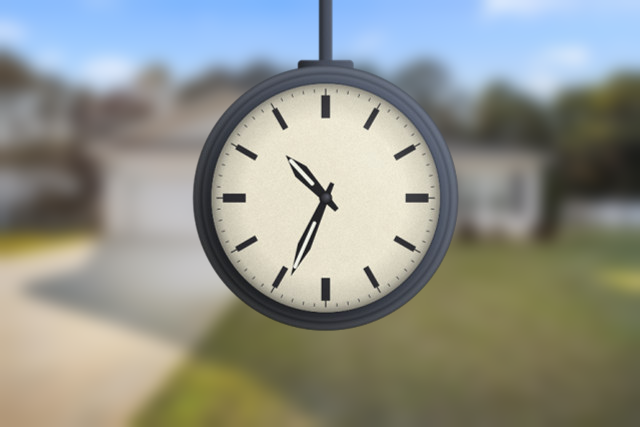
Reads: 10:34
